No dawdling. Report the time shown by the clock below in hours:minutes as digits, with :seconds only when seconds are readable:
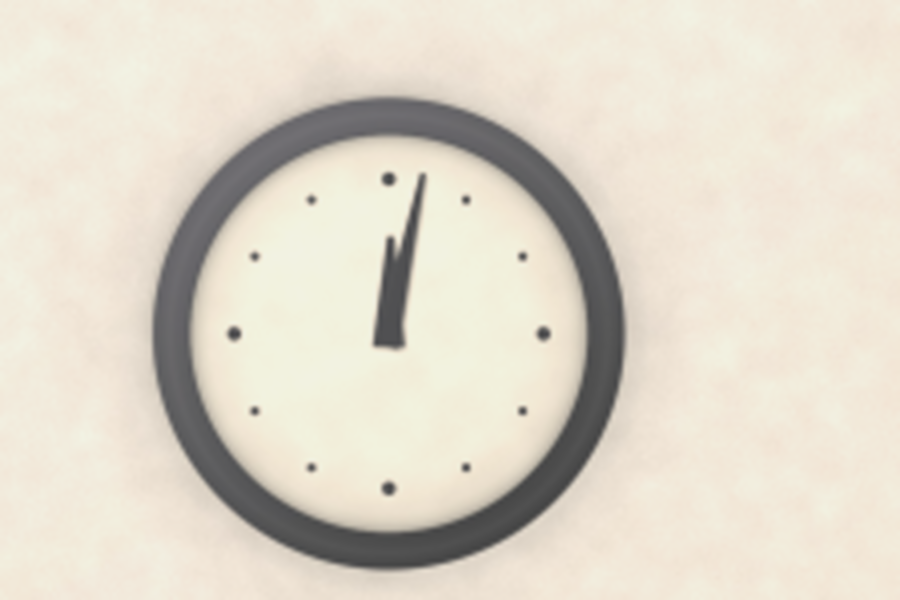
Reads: 12:02
